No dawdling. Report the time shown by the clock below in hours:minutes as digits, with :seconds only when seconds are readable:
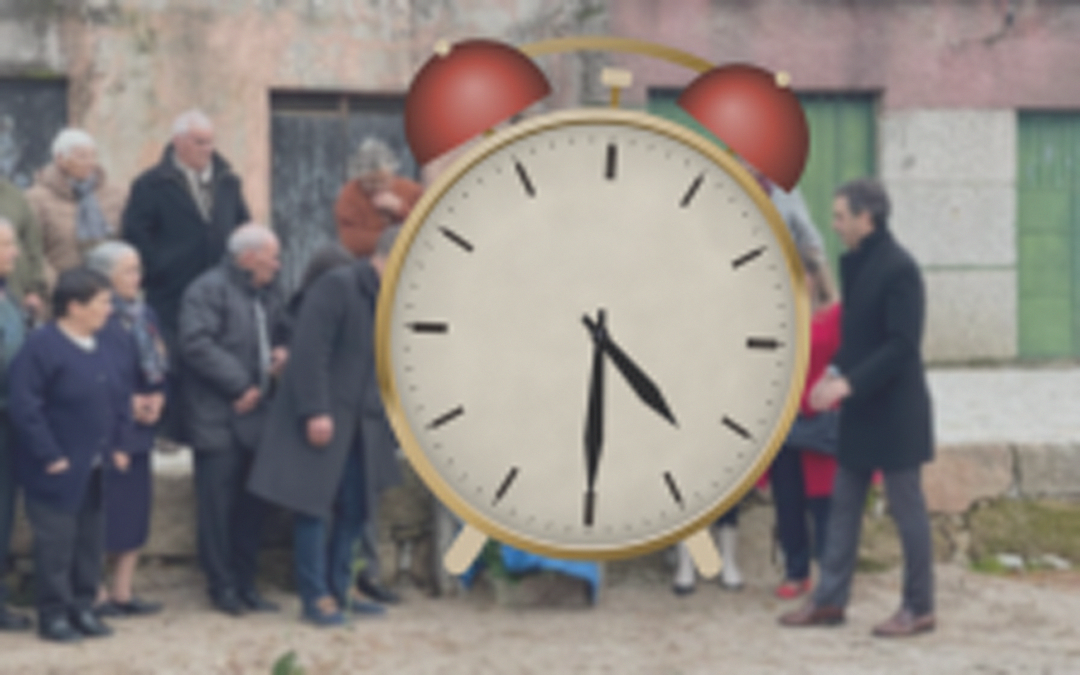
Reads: 4:30
